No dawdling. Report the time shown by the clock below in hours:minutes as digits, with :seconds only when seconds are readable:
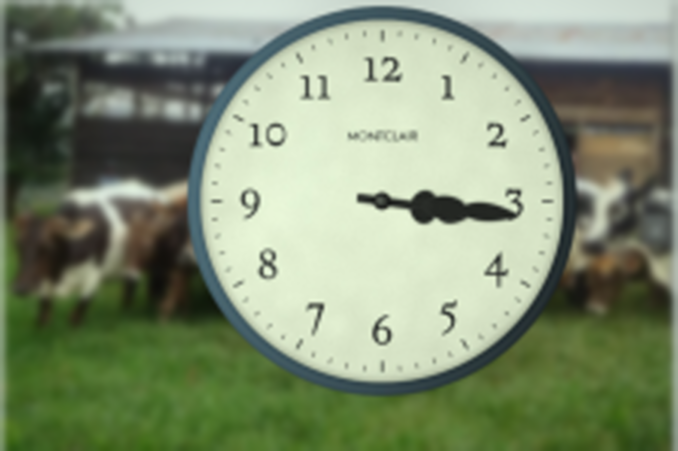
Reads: 3:16
